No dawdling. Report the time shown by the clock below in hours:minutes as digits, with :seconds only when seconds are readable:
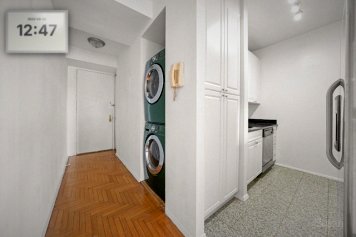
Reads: 12:47
